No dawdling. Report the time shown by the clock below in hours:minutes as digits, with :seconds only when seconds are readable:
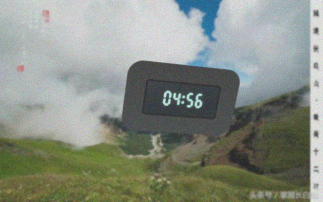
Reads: 4:56
